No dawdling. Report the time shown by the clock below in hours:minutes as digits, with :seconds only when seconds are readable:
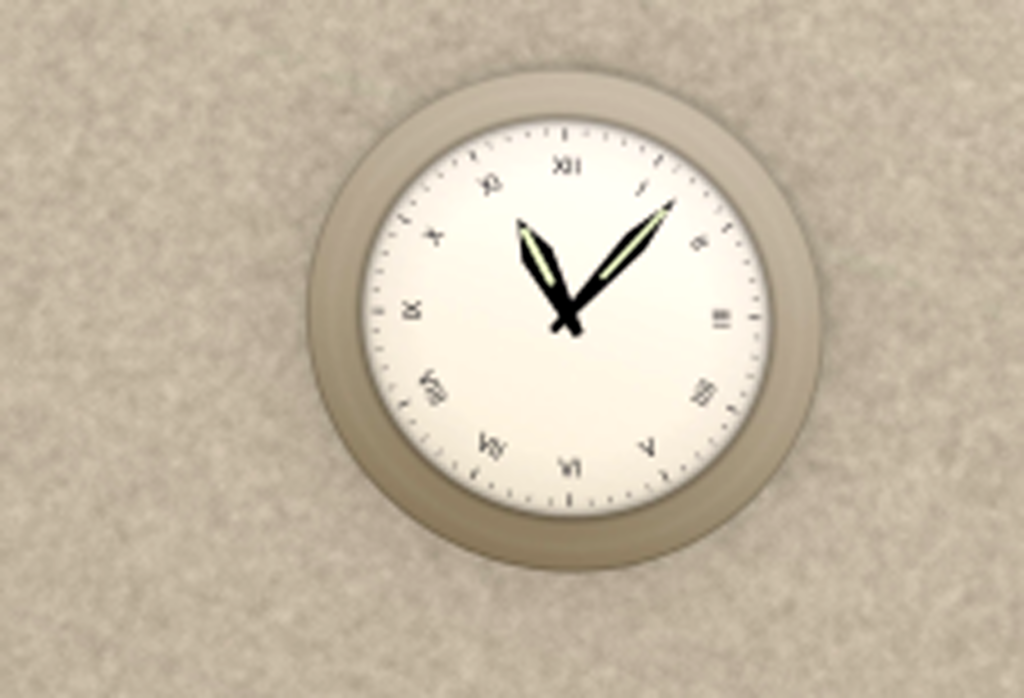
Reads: 11:07
